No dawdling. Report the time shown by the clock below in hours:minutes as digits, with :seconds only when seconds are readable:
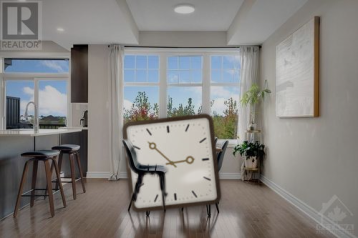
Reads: 2:53
